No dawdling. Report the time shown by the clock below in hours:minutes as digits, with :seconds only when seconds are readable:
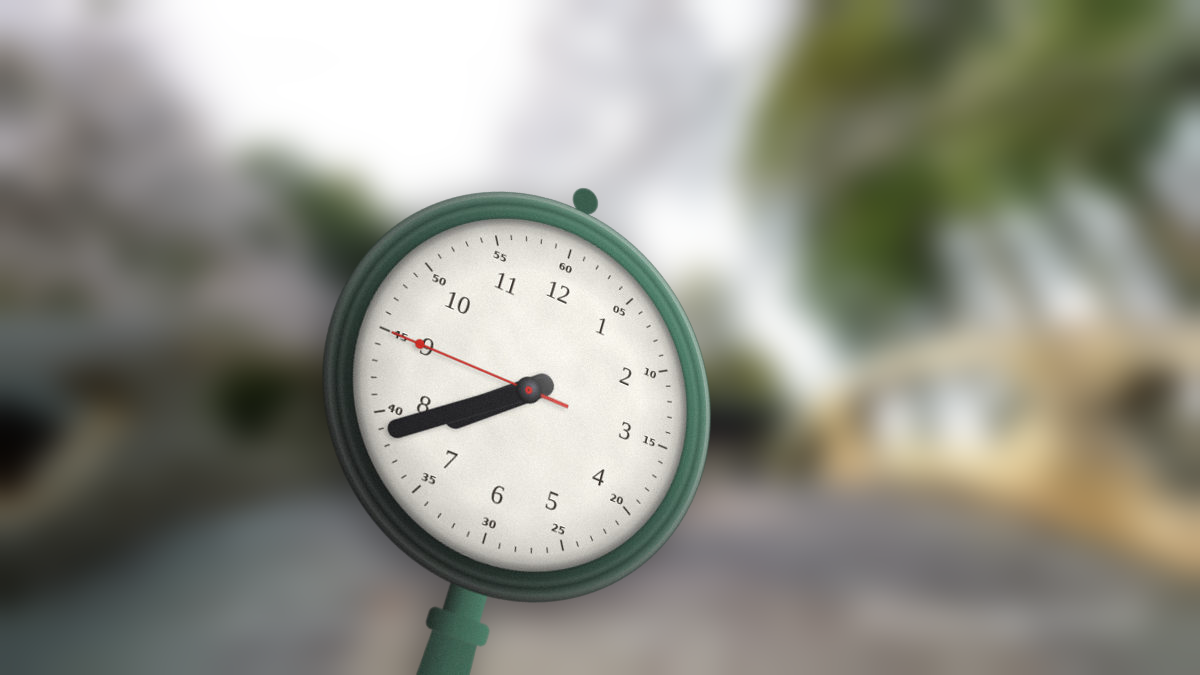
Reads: 7:38:45
